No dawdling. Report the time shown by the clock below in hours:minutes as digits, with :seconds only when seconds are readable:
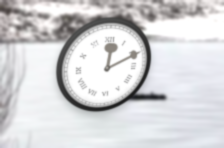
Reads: 12:11
